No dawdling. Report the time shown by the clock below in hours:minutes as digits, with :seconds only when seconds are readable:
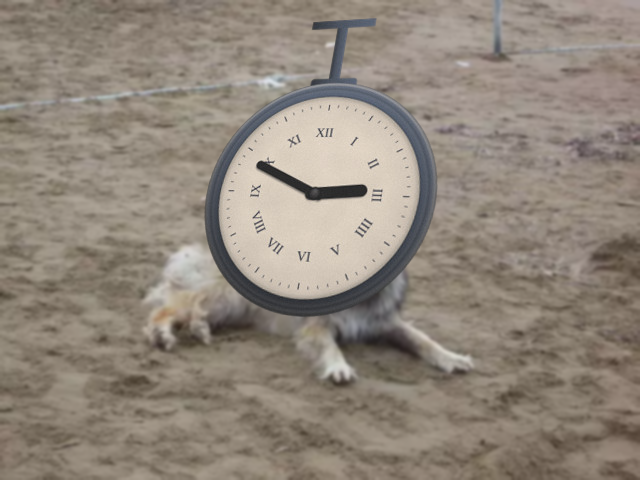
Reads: 2:49
